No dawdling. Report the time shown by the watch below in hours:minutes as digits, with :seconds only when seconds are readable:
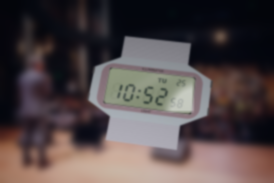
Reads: 10:52
